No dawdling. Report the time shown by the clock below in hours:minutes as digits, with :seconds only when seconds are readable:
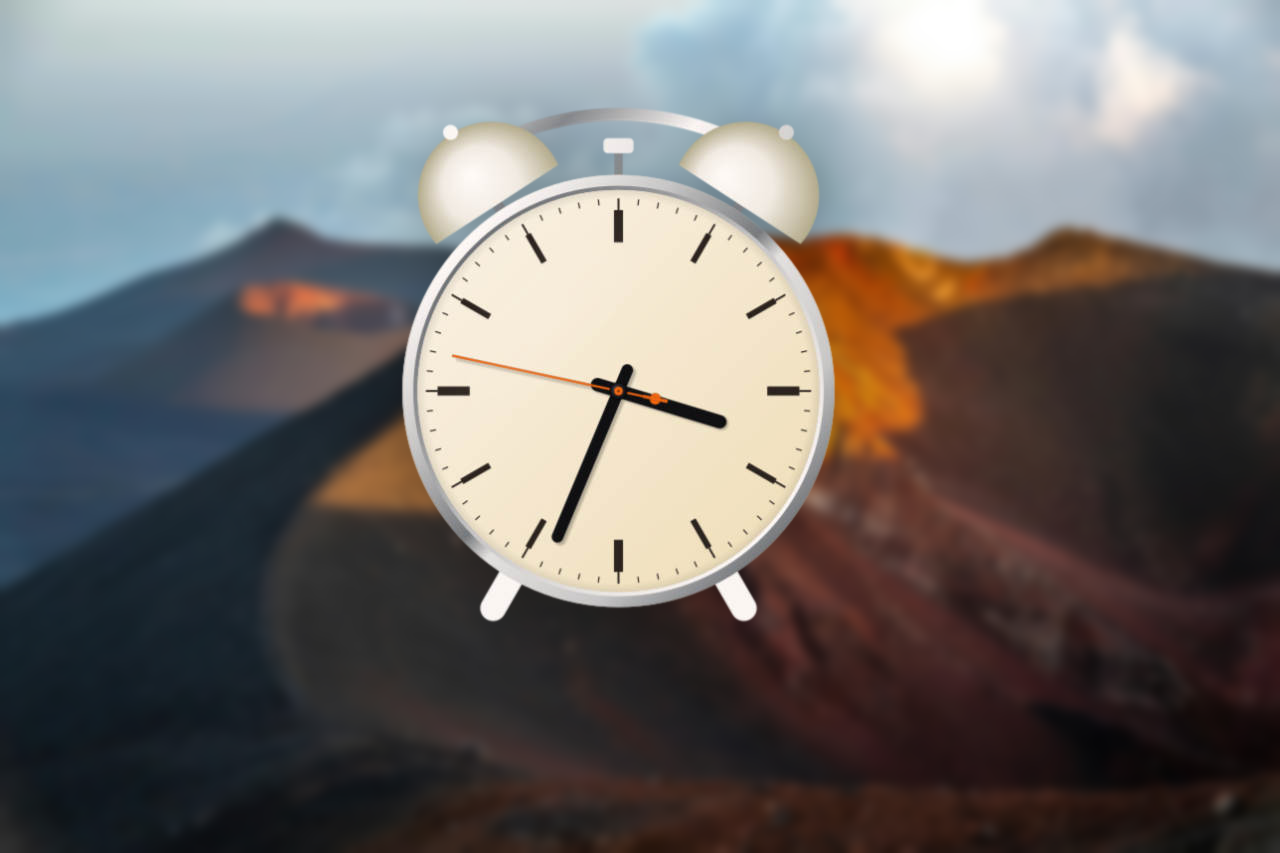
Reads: 3:33:47
